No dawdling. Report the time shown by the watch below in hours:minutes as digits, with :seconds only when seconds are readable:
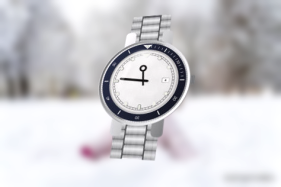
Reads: 11:46
